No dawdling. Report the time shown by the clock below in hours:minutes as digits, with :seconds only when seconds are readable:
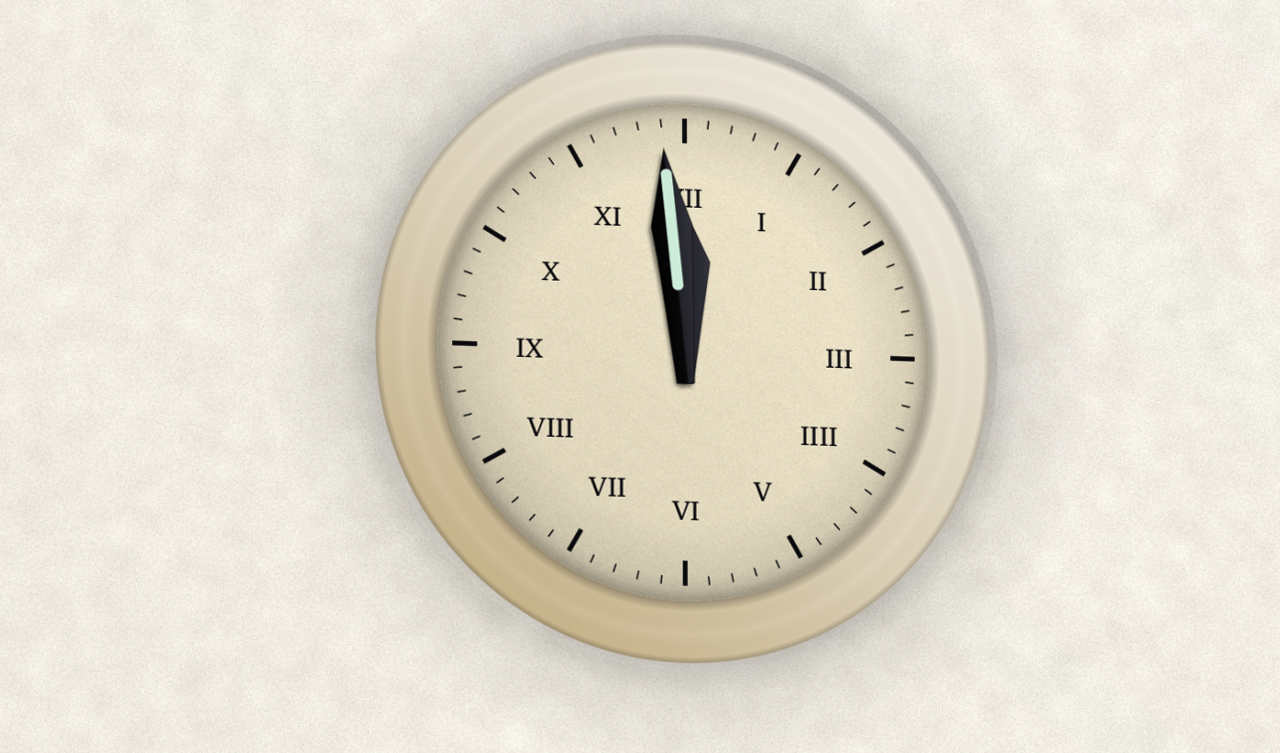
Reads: 11:59
